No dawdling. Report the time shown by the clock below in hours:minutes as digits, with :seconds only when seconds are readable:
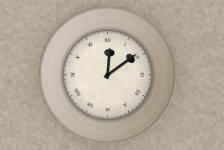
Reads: 12:09
